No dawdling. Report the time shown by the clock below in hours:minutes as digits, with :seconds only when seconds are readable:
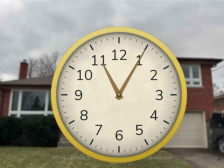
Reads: 11:05
